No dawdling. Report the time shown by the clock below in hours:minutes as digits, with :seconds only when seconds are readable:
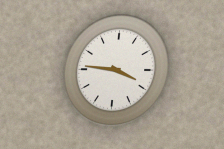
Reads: 3:46
